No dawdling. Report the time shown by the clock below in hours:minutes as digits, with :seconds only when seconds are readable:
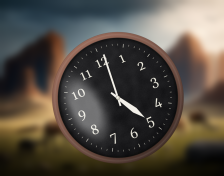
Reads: 5:01
